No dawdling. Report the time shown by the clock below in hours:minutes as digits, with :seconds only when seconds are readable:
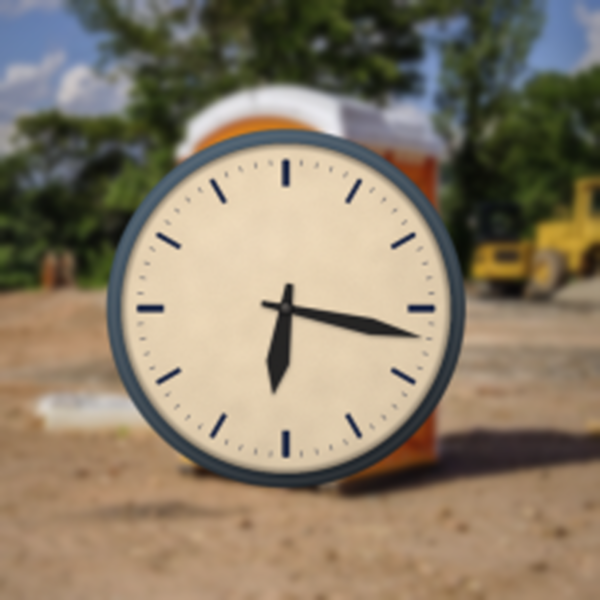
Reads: 6:17
